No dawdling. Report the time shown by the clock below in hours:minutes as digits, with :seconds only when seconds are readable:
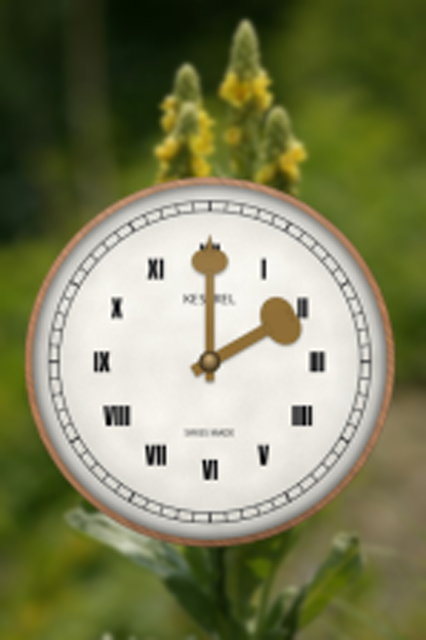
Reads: 2:00
